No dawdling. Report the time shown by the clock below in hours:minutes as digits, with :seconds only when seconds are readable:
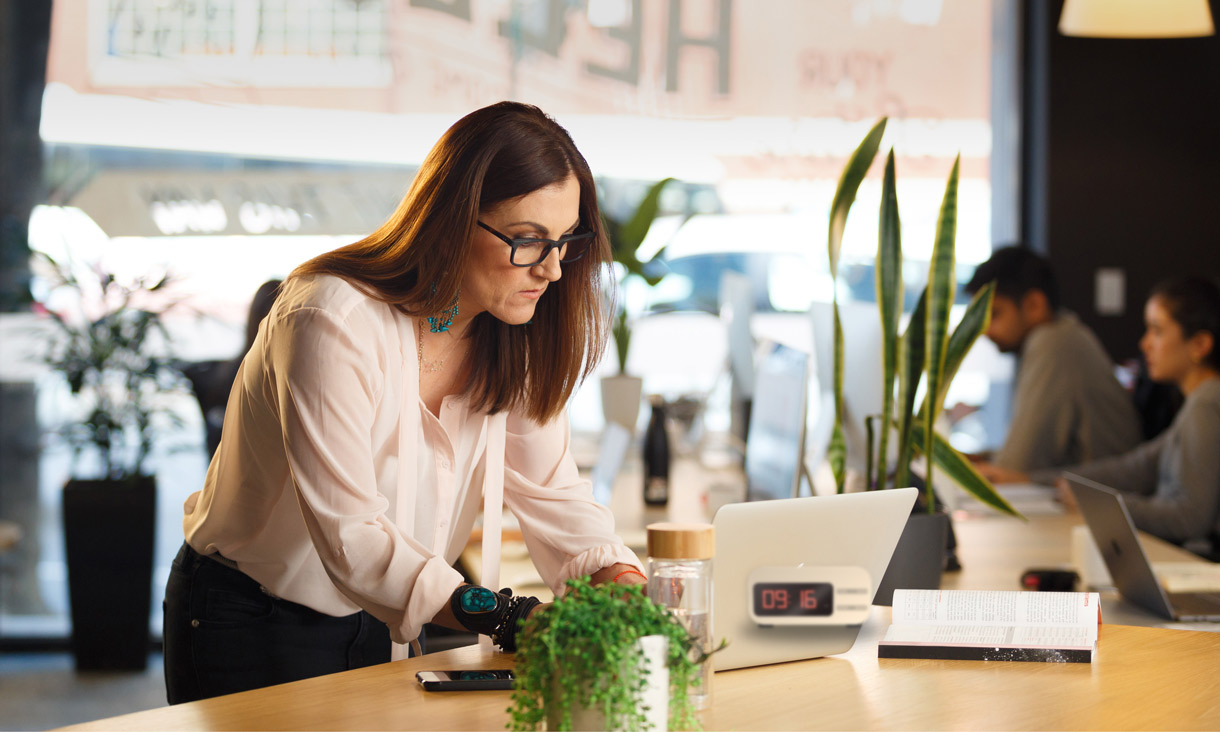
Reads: 9:16
